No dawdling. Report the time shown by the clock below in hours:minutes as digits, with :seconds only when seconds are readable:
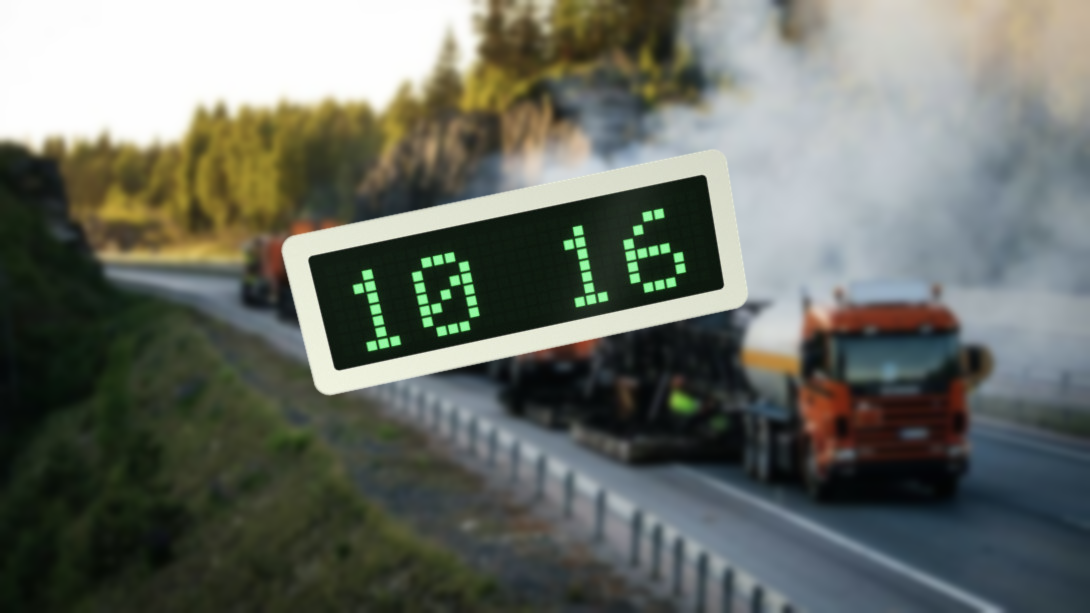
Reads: 10:16
